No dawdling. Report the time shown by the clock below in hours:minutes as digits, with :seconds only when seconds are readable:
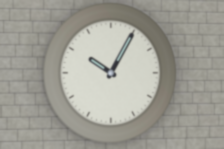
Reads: 10:05
